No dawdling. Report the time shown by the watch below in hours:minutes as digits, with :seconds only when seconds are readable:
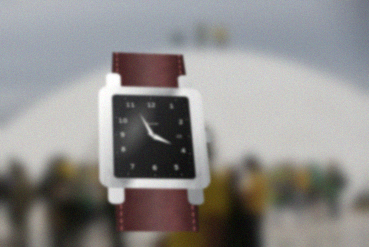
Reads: 3:56
